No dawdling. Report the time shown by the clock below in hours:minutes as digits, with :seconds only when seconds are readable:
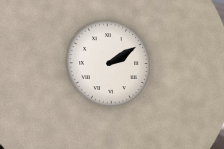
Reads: 2:10
